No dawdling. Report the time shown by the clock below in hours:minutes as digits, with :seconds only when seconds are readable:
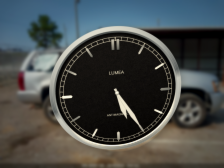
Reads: 5:25
